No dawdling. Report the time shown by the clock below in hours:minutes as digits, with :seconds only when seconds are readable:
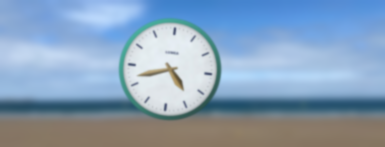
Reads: 4:42
